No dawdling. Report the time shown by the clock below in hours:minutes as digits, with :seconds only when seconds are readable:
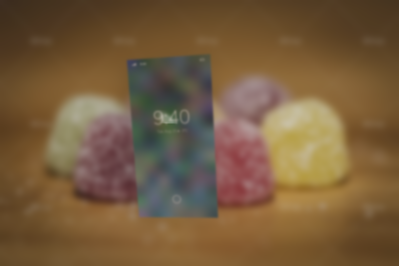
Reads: 9:40
